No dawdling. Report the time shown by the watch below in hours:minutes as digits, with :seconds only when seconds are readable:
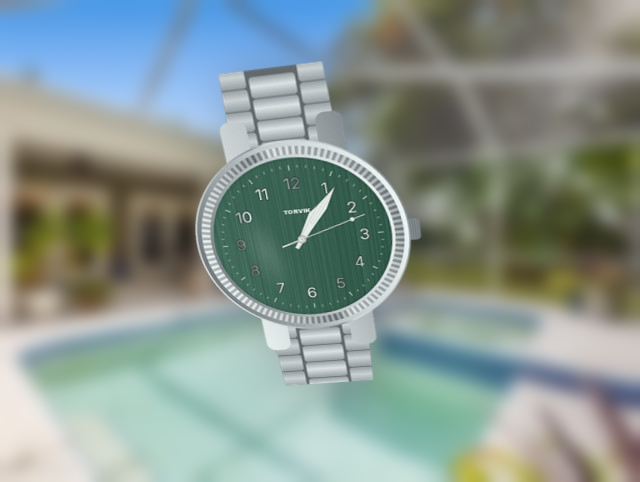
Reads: 1:06:12
